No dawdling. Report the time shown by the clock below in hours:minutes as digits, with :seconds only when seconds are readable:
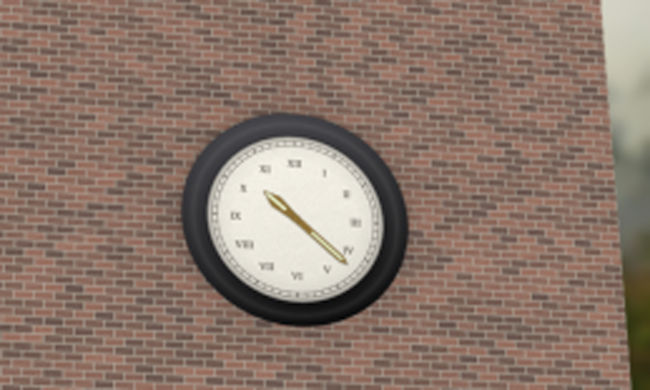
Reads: 10:22
